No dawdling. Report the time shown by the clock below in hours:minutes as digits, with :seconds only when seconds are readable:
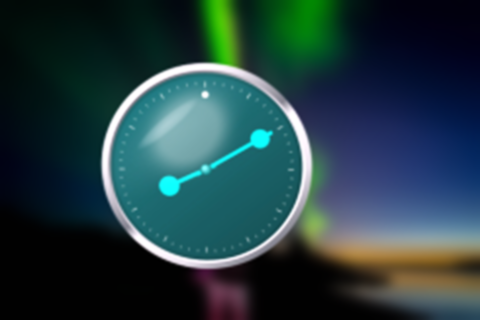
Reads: 8:10
